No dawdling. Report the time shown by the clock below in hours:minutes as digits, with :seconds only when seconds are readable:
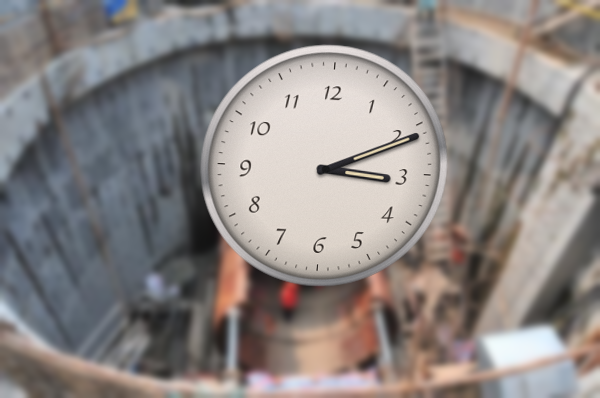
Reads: 3:11
